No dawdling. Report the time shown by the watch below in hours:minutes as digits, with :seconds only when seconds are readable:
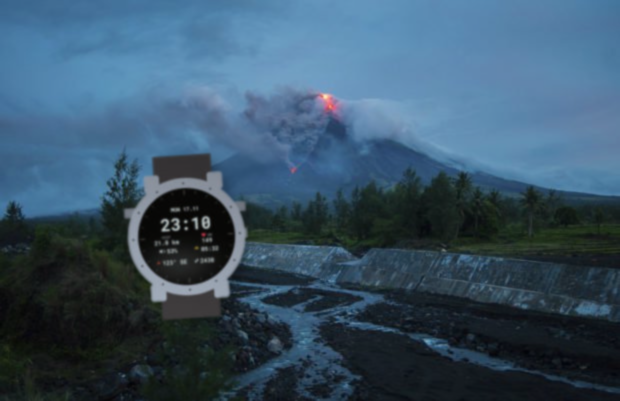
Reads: 23:10
